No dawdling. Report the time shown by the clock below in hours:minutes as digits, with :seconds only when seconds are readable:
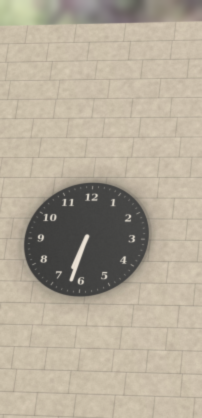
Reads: 6:32
